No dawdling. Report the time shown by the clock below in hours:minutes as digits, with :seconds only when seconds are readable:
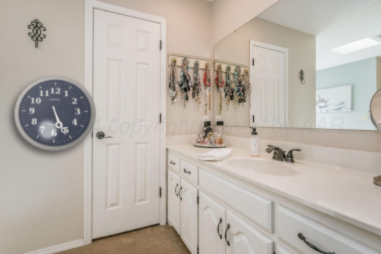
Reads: 5:26
